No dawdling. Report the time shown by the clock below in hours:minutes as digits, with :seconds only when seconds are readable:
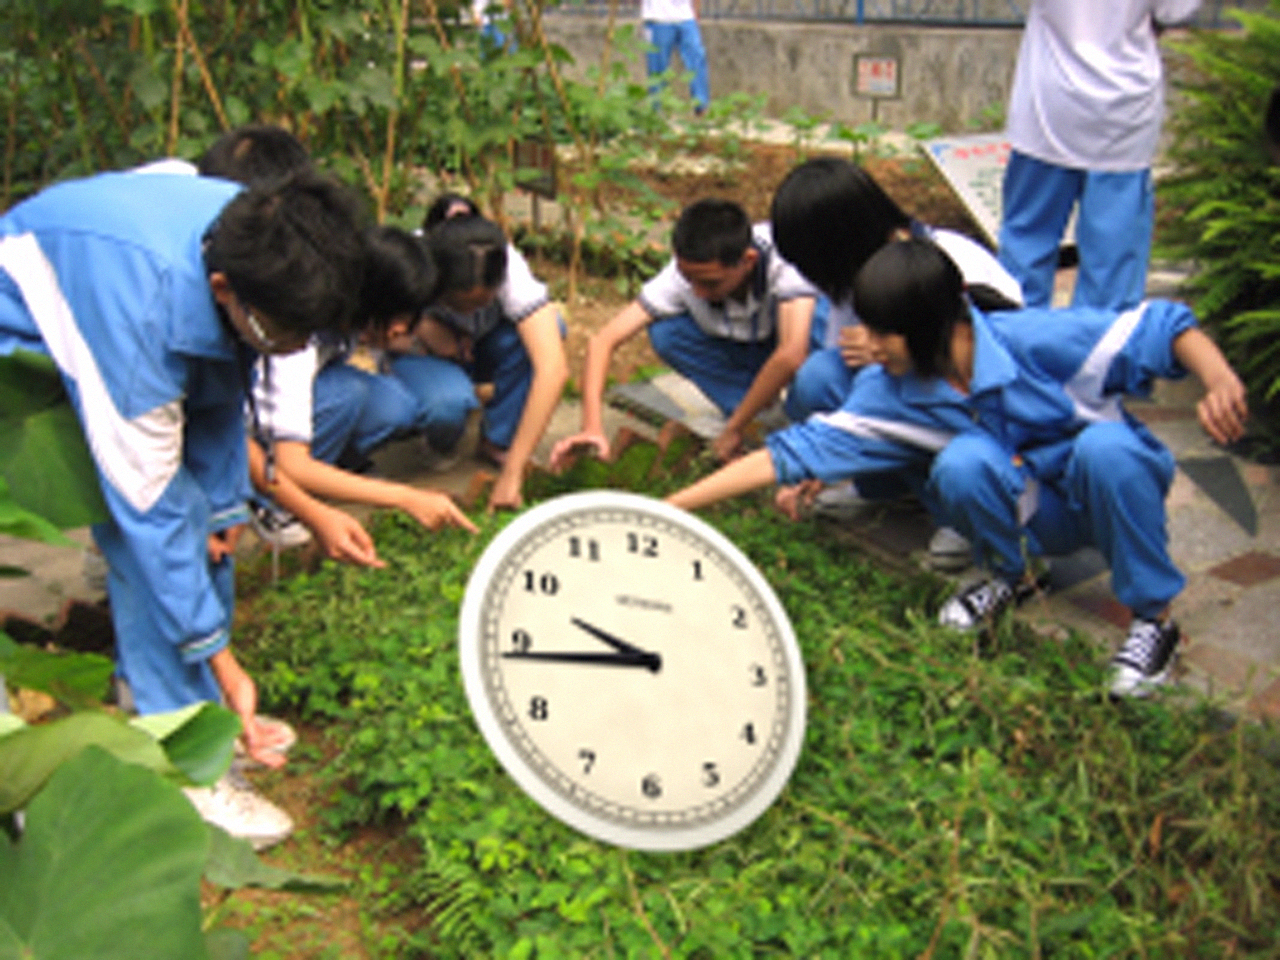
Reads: 9:44
